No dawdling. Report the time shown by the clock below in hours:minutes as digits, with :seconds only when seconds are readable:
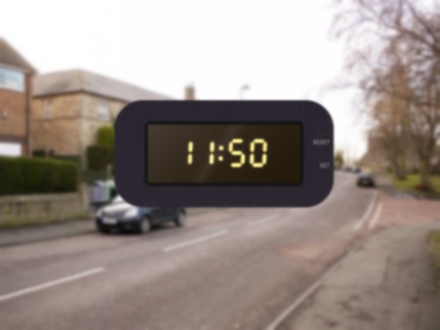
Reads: 11:50
